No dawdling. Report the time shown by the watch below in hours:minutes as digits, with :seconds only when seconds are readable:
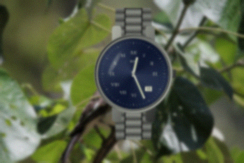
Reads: 12:26
